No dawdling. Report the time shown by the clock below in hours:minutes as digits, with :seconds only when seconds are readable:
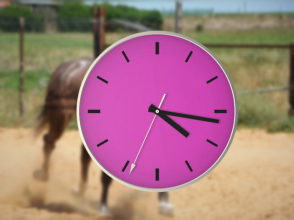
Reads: 4:16:34
